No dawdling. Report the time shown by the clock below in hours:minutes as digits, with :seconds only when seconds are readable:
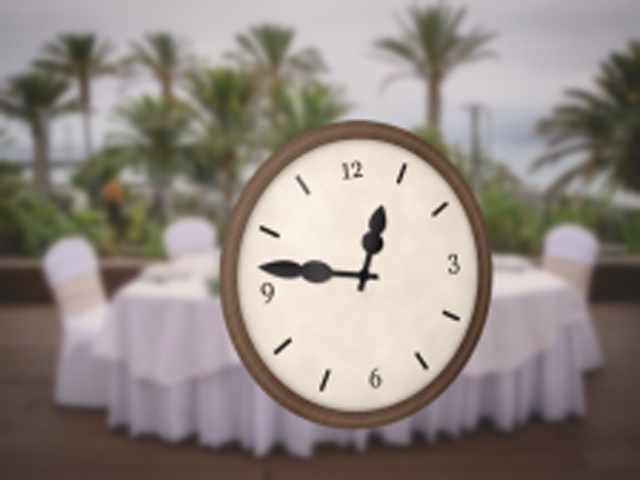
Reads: 12:47
